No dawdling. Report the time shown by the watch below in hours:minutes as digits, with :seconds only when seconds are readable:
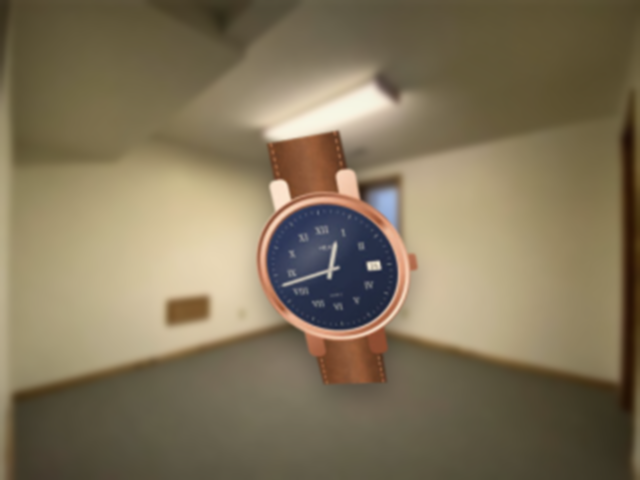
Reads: 12:43
